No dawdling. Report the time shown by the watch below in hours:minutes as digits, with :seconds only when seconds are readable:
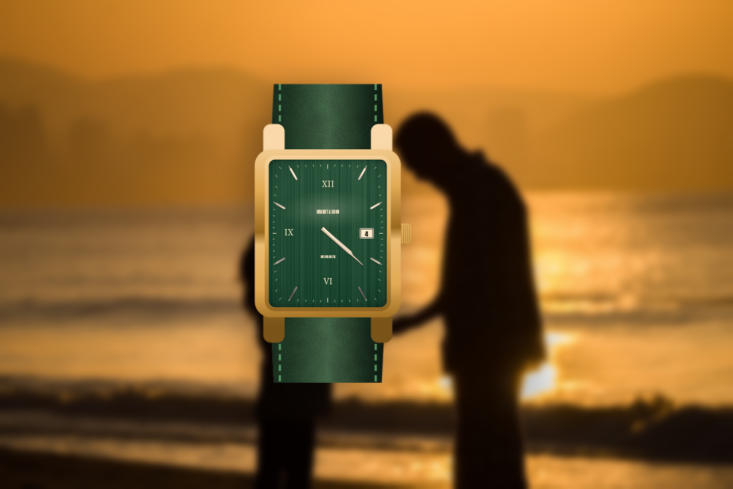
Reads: 4:22
